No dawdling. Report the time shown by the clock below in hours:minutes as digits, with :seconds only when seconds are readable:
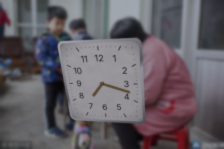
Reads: 7:18
